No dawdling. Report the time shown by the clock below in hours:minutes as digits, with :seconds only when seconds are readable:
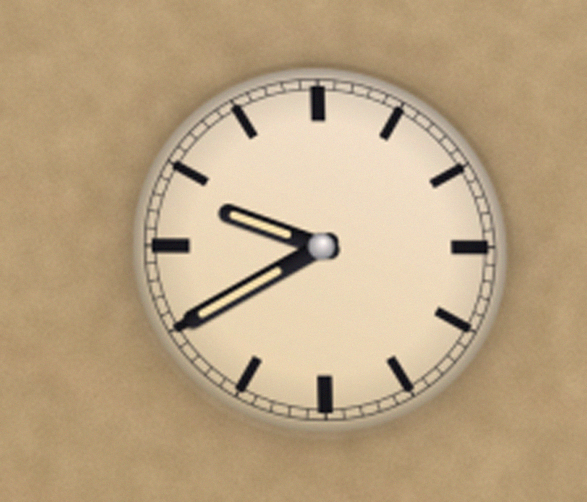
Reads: 9:40
